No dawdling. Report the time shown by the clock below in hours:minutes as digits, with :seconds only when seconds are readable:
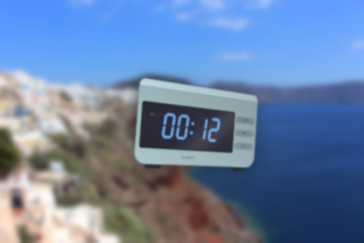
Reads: 0:12
